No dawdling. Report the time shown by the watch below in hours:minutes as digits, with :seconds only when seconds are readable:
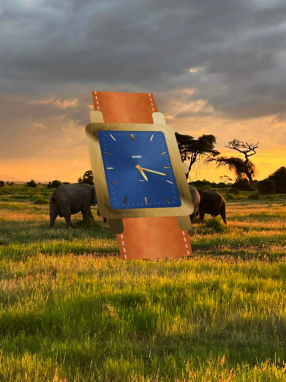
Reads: 5:18
